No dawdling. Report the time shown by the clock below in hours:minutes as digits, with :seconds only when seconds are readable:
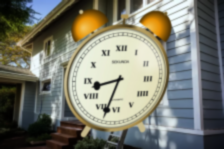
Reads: 8:33
